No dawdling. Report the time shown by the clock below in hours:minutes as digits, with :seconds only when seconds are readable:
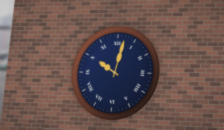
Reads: 10:02
